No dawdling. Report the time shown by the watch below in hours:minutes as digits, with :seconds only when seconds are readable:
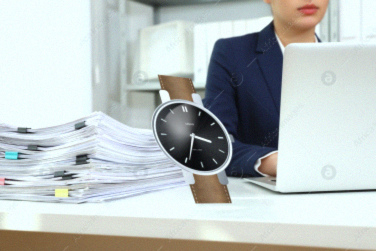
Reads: 3:34
